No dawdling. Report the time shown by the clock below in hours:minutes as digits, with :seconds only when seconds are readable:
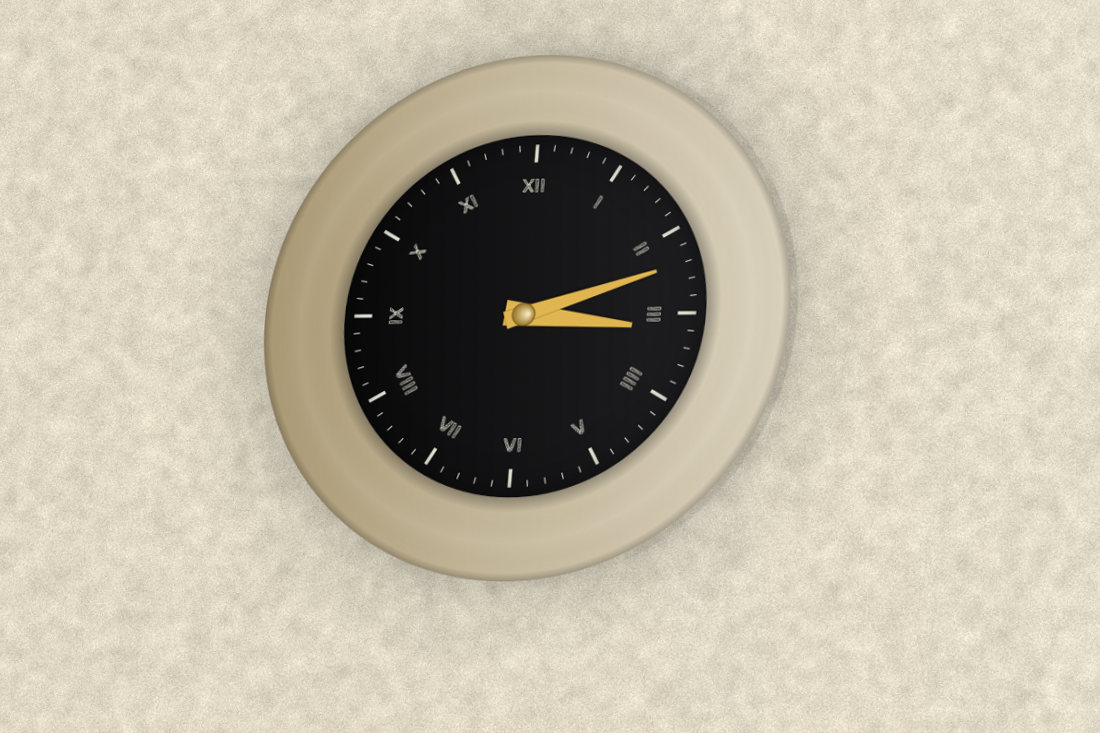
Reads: 3:12
